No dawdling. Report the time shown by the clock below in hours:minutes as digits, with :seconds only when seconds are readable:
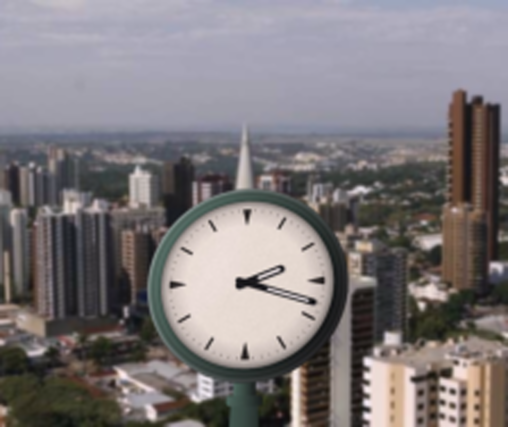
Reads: 2:18
